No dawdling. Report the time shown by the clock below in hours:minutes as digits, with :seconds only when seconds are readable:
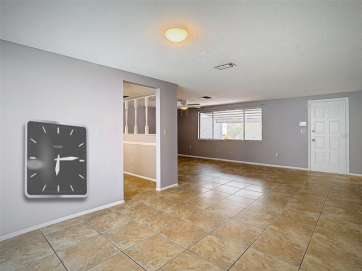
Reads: 6:14
